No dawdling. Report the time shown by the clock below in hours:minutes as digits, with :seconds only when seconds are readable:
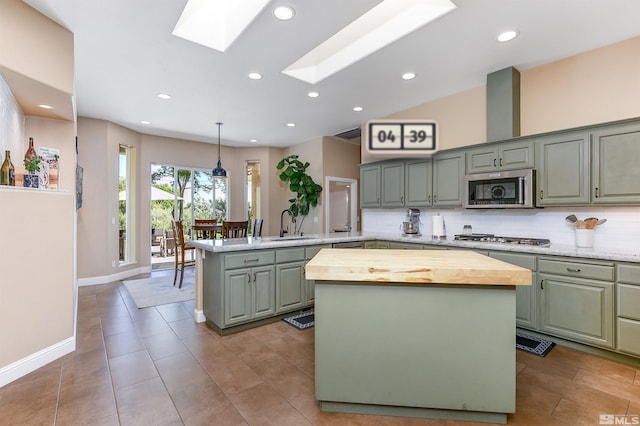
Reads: 4:39
